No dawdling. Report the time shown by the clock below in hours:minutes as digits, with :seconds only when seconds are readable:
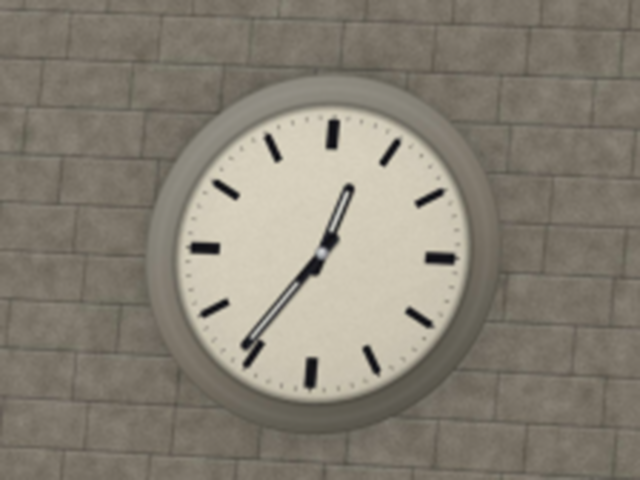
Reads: 12:36
